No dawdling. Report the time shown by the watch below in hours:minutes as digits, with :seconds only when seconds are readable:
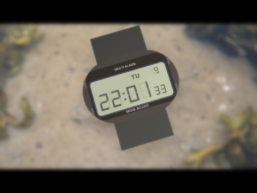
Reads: 22:01
